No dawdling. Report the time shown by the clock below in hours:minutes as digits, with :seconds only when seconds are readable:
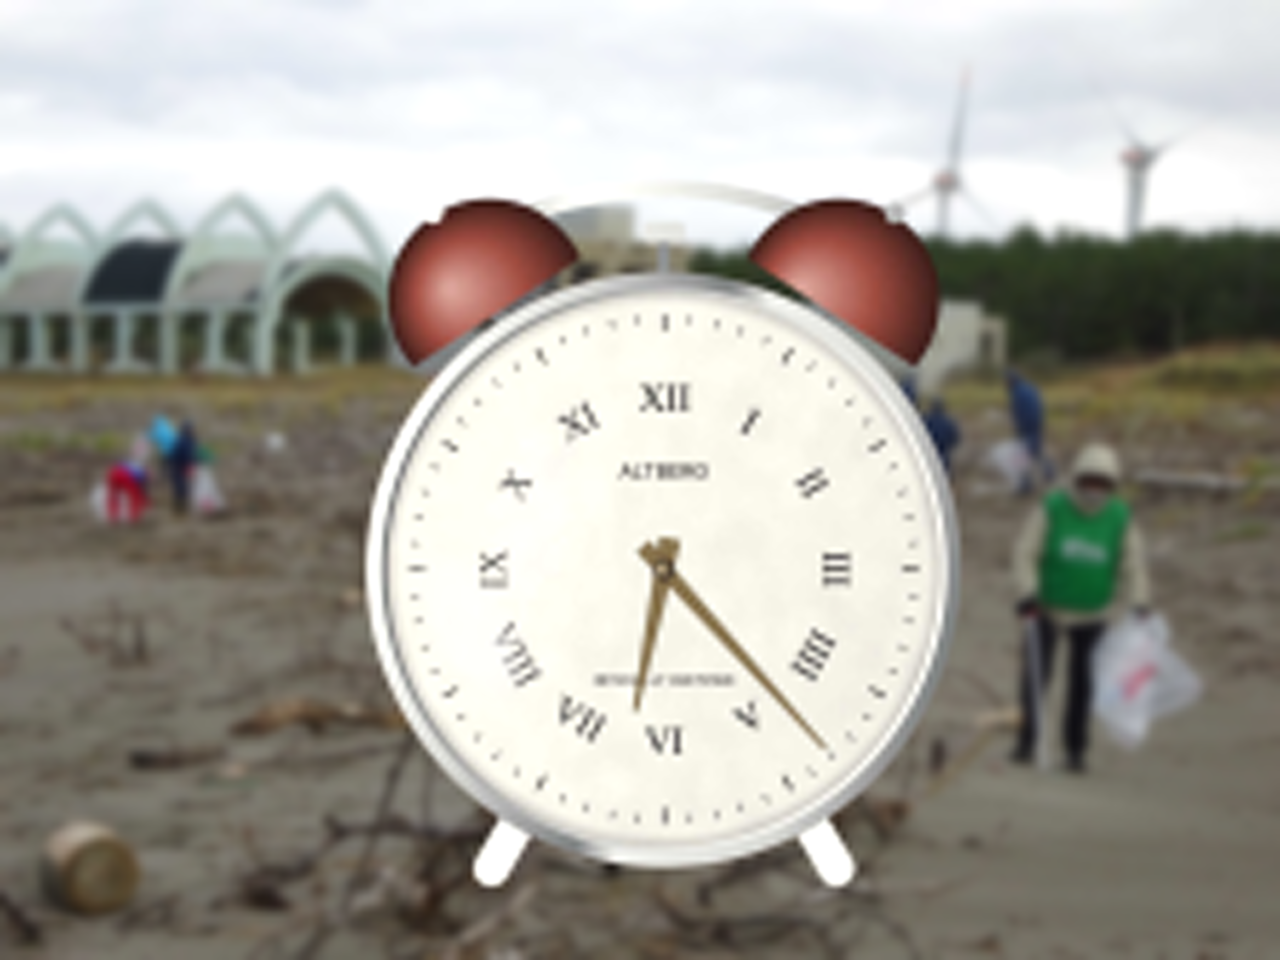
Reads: 6:23
